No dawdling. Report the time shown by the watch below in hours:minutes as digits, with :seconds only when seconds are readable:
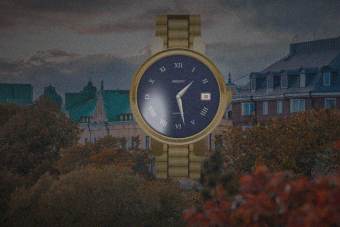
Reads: 1:28
